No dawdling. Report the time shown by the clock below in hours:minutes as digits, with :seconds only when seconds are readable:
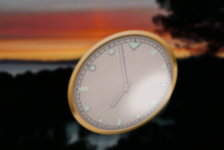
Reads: 6:57
